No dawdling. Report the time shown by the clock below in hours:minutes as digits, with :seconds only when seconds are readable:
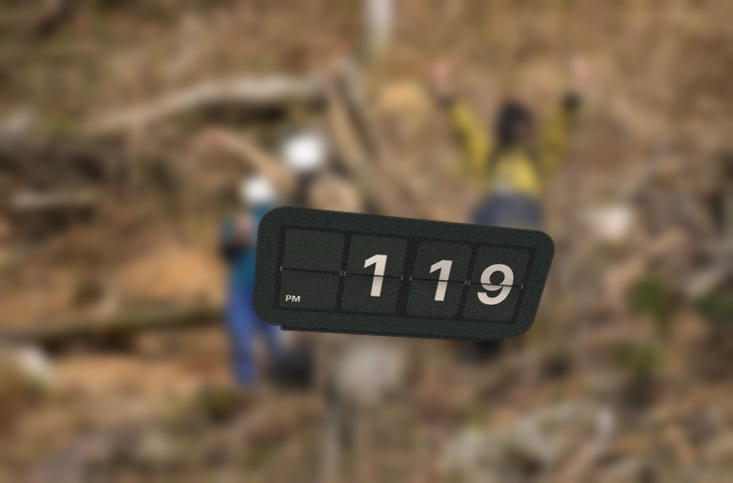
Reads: 1:19
